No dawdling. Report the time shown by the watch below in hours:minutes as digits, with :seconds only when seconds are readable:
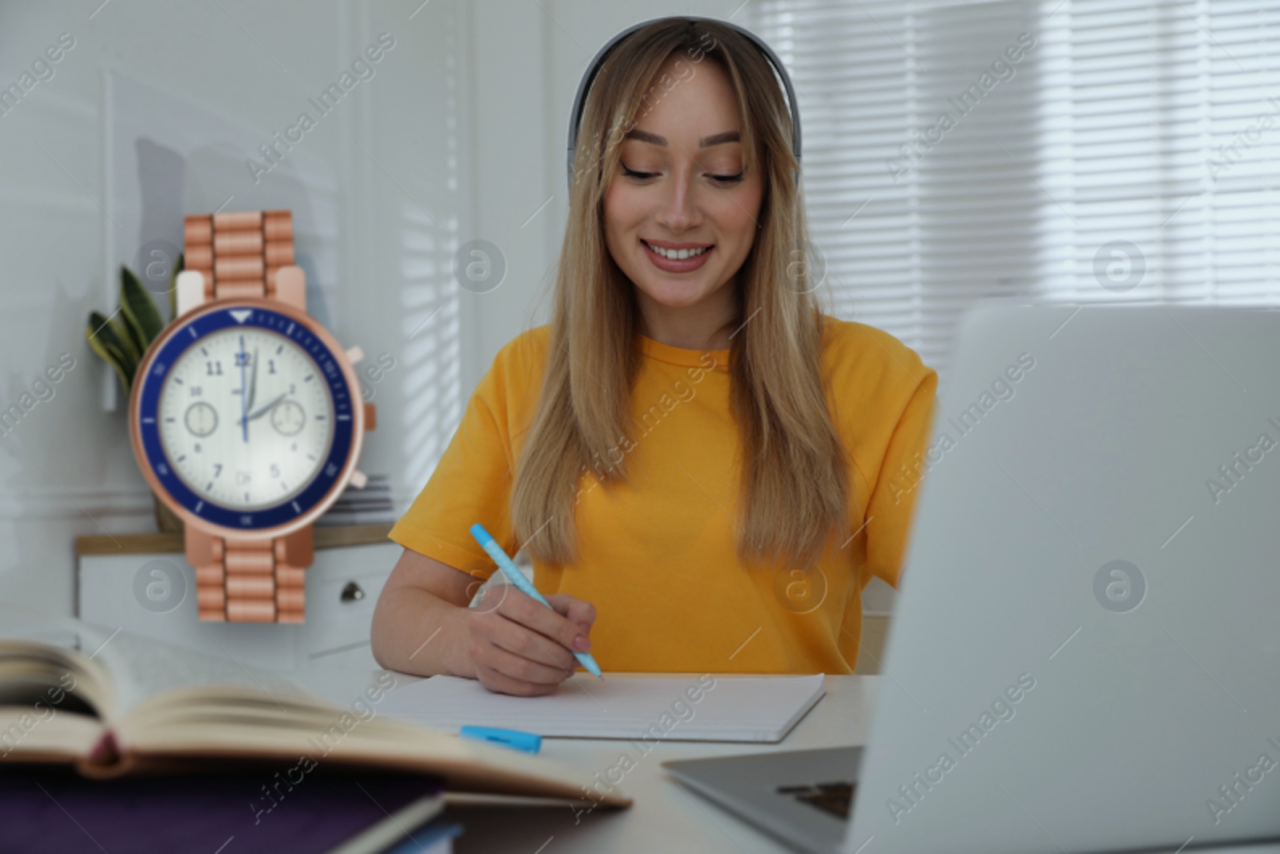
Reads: 2:02
